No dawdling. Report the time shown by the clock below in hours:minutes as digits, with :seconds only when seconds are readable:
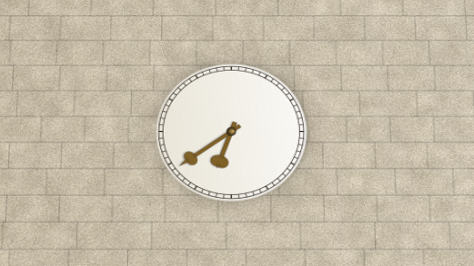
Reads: 6:39
